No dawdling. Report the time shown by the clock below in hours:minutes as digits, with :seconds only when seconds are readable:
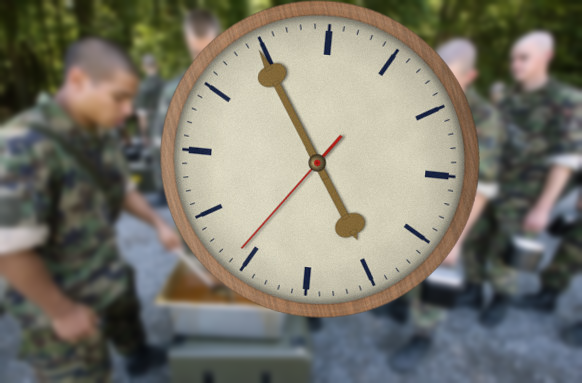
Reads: 4:54:36
